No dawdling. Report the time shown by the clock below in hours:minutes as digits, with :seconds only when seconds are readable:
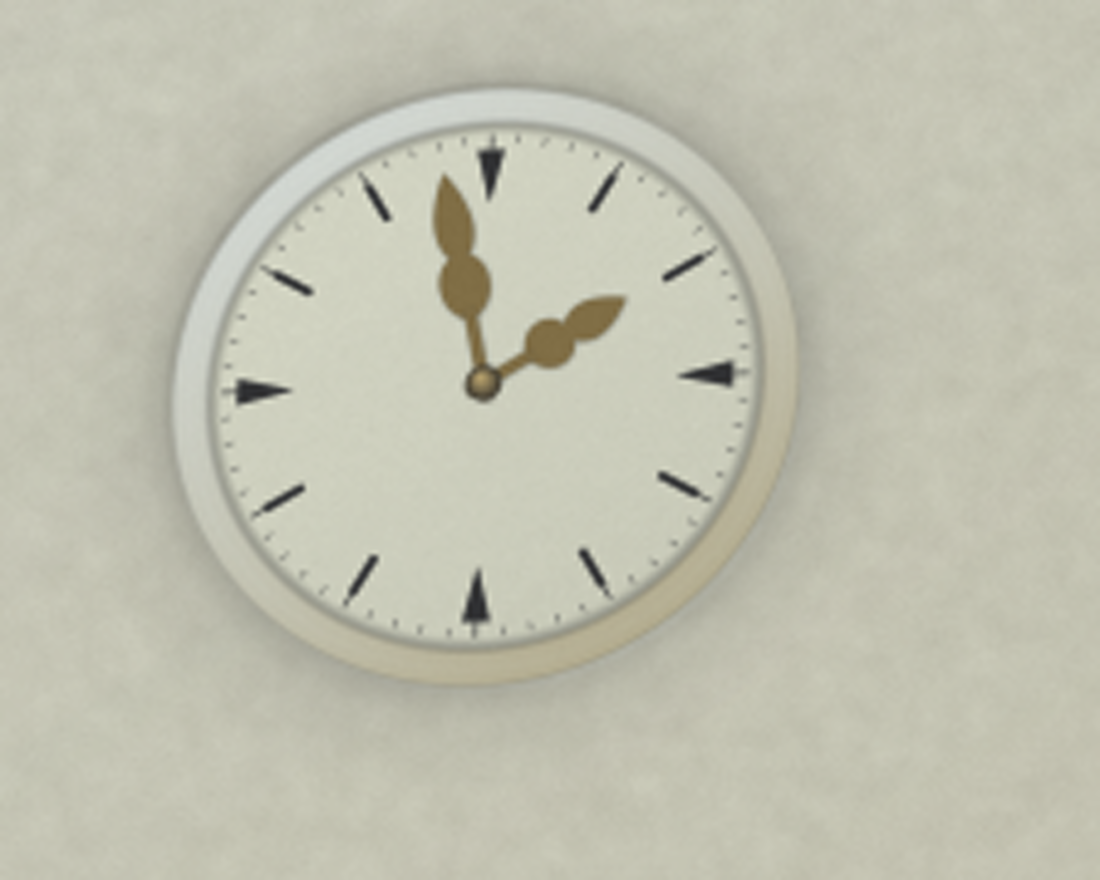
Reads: 1:58
